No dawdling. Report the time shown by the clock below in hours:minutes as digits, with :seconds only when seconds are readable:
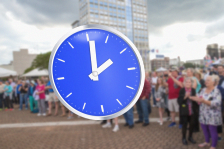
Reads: 2:01
